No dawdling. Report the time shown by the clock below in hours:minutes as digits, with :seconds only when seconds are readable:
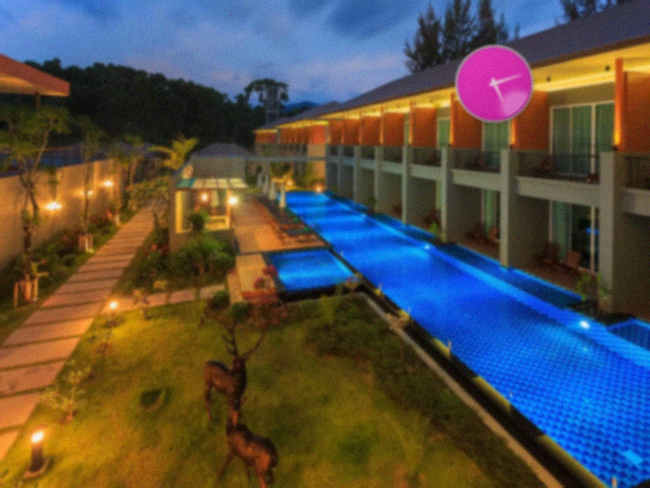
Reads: 5:12
